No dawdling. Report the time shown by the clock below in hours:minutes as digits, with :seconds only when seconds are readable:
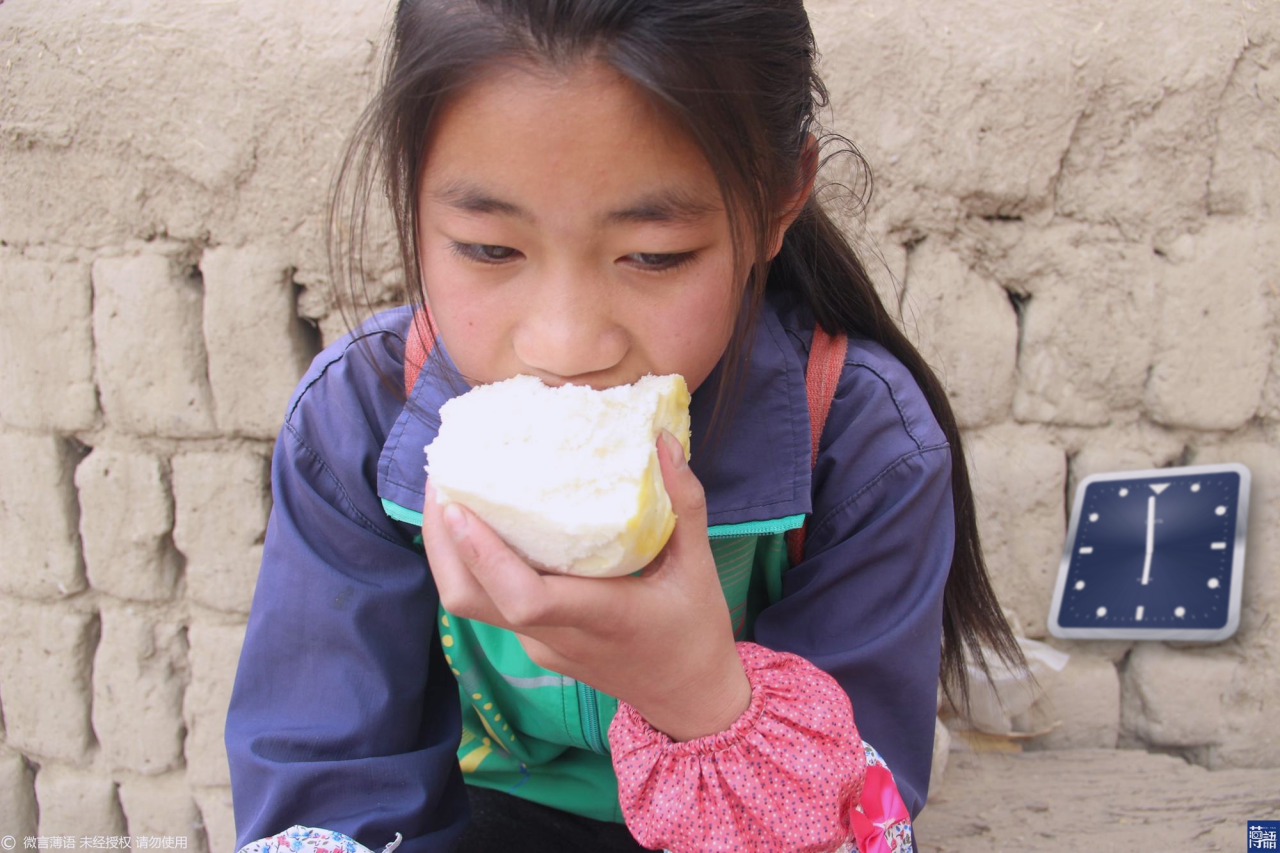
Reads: 5:59
